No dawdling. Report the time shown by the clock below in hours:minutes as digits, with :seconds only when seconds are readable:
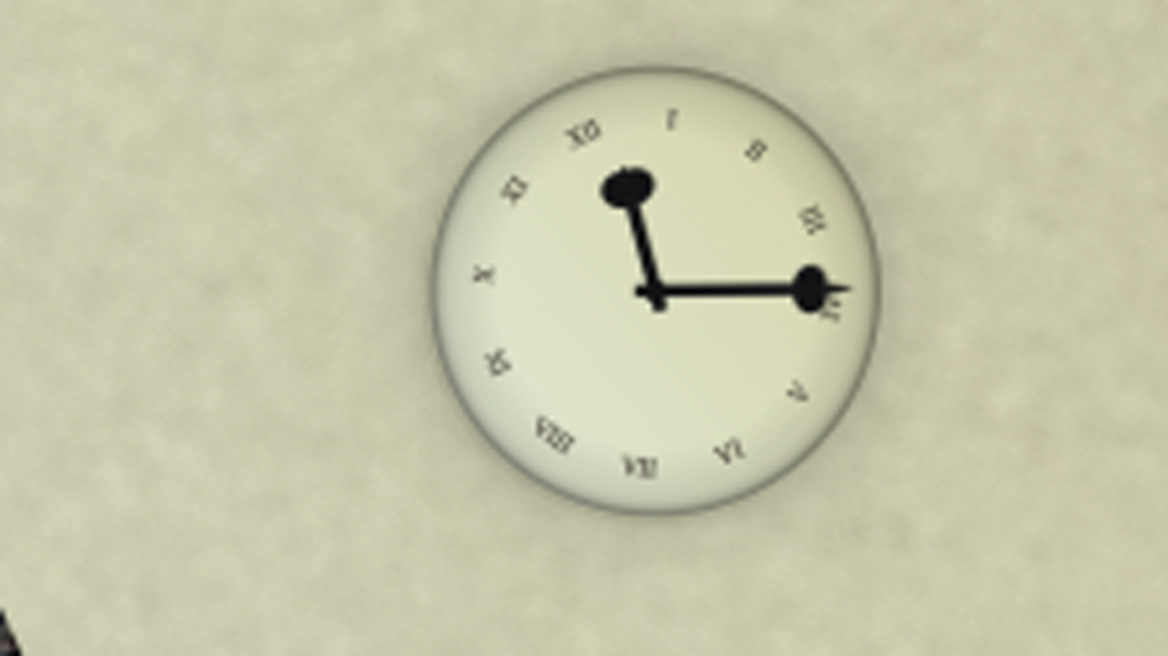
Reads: 12:19
